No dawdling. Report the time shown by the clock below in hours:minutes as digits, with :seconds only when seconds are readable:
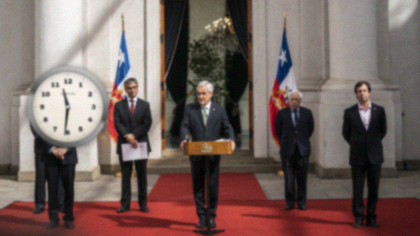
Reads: 11:31
